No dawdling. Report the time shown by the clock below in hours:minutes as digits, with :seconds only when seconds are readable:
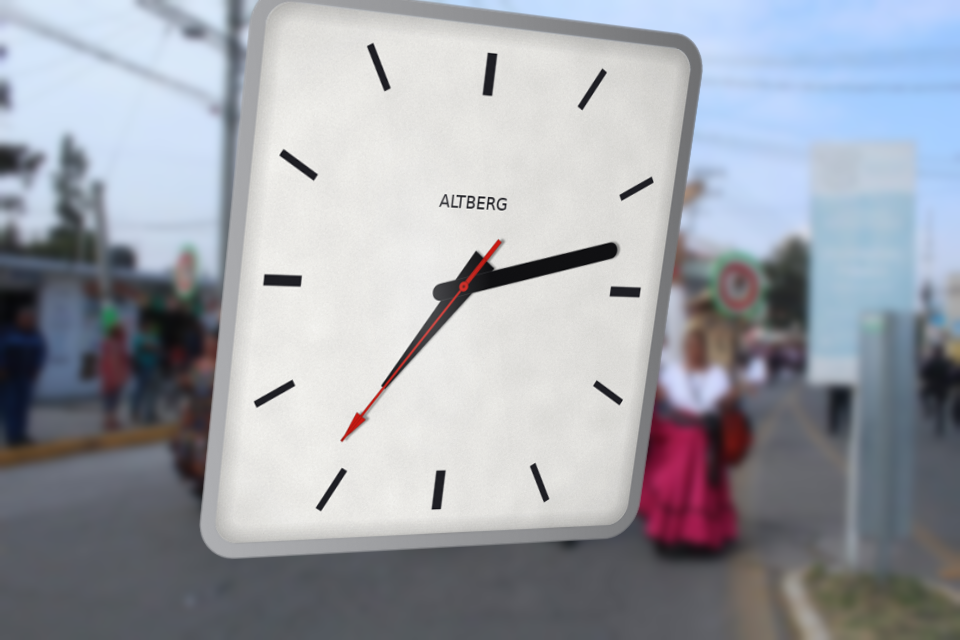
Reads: 7:12:36
